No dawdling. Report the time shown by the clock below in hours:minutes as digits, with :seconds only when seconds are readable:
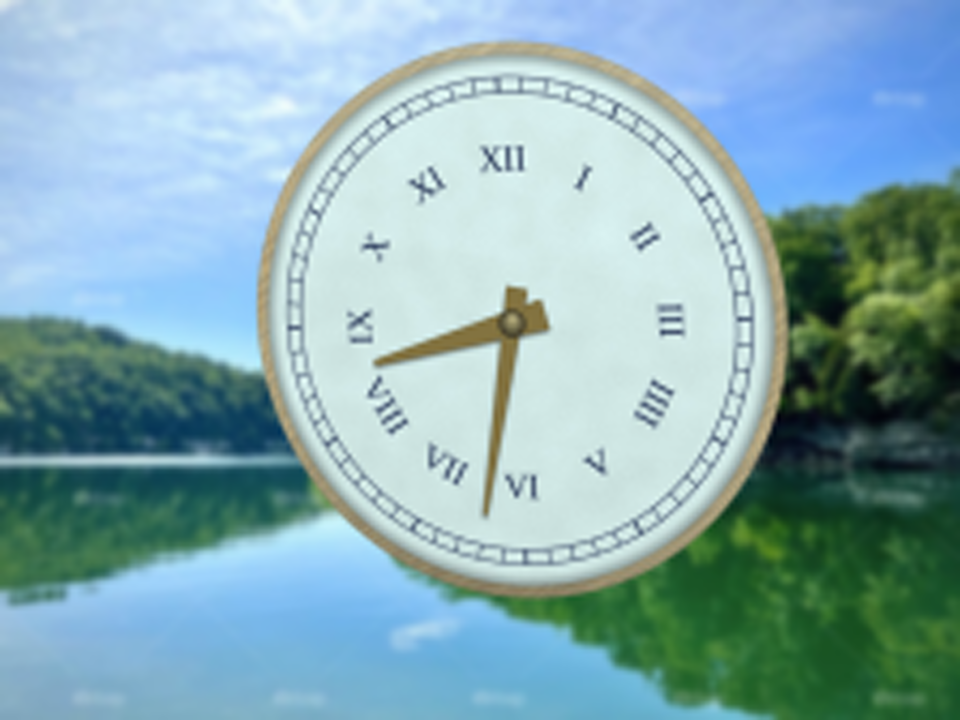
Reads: 8:32
